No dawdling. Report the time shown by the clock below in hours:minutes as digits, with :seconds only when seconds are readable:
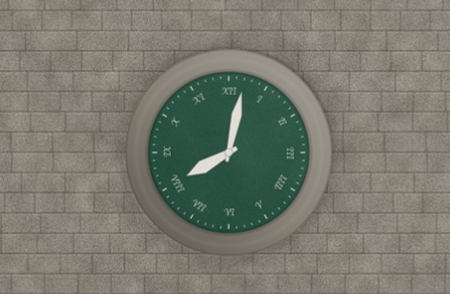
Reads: 8:02
